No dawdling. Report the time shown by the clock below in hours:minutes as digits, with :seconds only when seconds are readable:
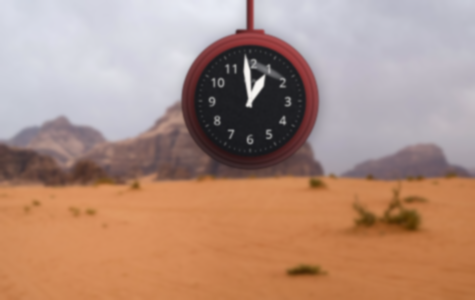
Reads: 12:59
